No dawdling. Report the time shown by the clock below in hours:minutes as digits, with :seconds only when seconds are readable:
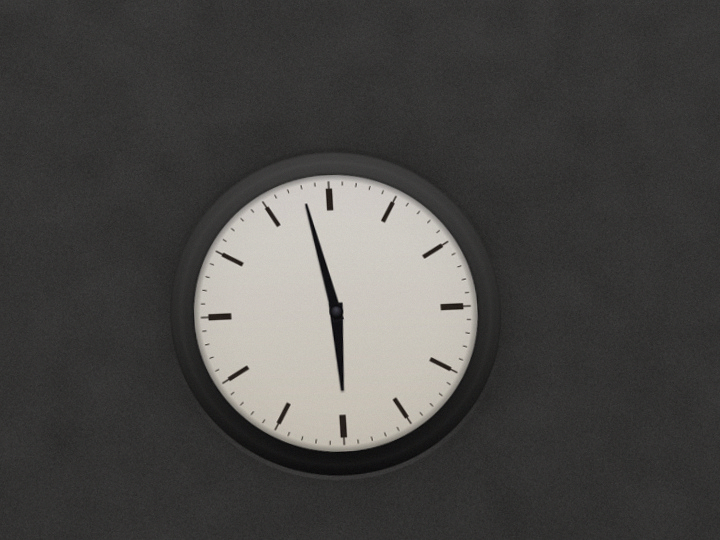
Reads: 5:58
